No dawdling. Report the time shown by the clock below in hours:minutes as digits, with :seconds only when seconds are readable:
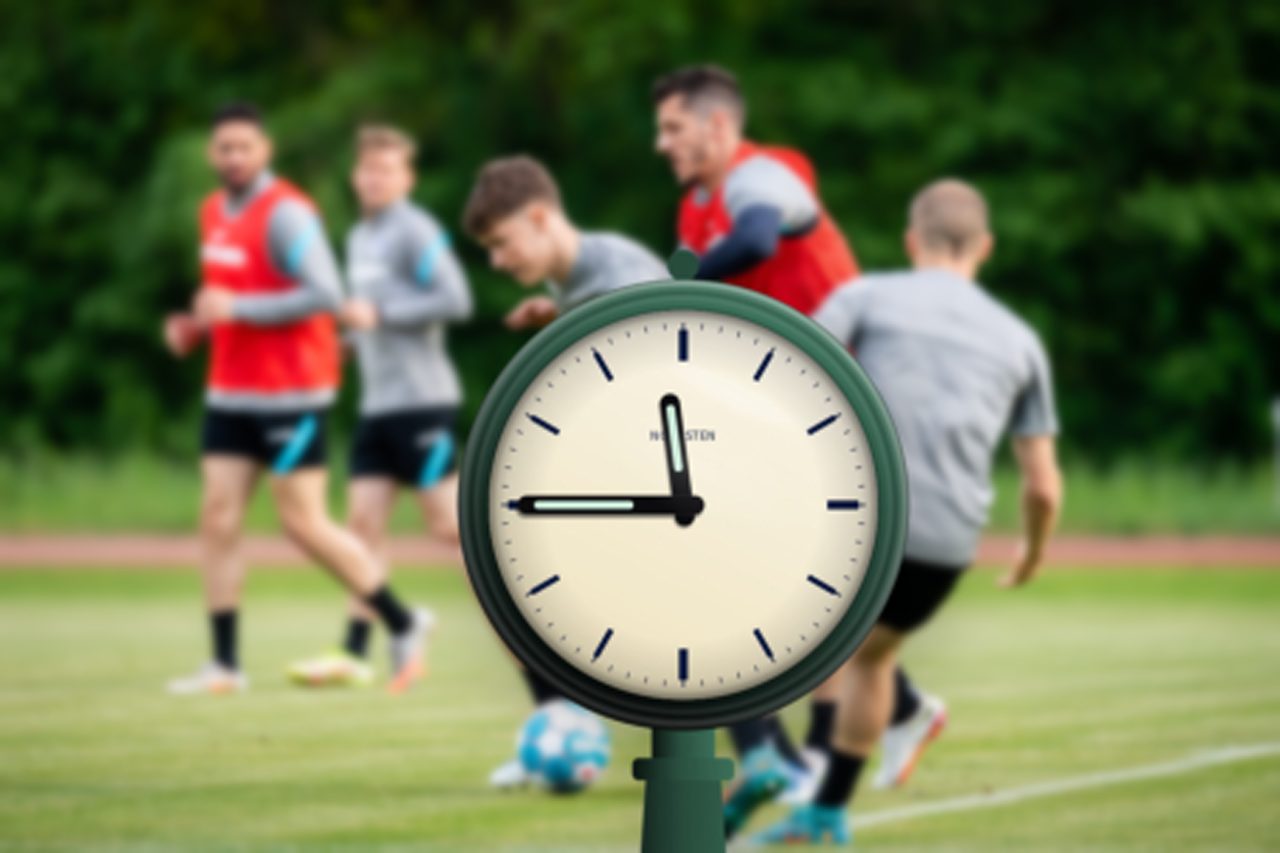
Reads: 11:45
